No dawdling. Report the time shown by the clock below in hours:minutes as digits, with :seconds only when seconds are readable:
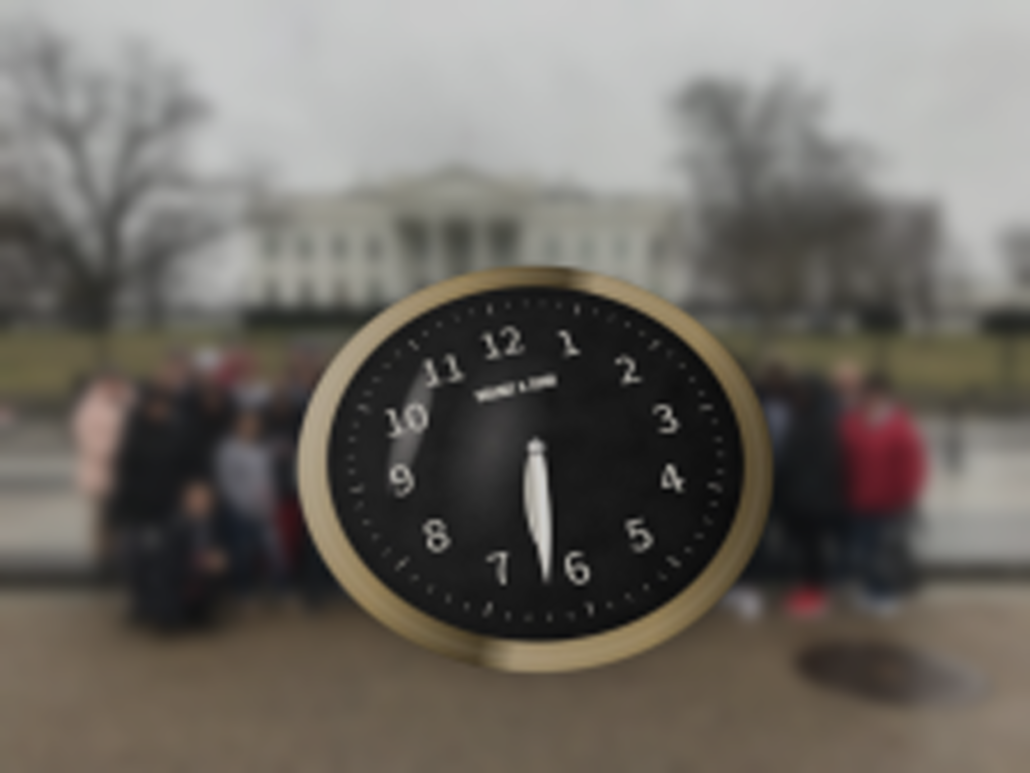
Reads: 6:32
